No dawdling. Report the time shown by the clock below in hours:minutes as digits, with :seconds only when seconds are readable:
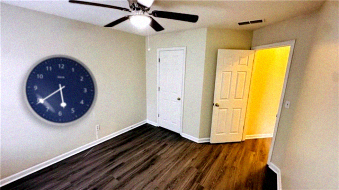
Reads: 5:39
